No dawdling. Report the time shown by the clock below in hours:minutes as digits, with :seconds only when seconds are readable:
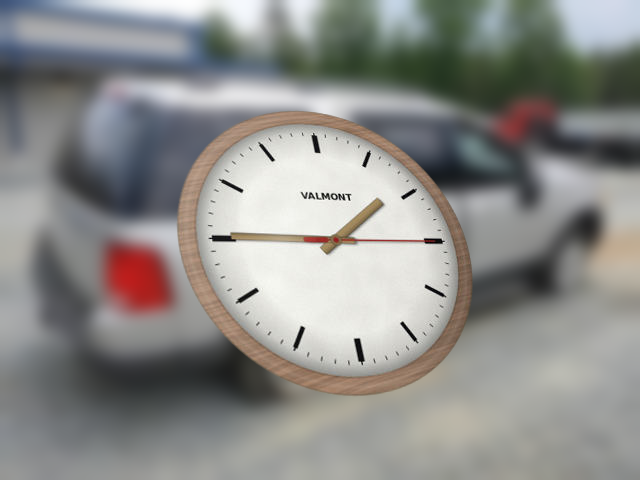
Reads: 1:45:15
